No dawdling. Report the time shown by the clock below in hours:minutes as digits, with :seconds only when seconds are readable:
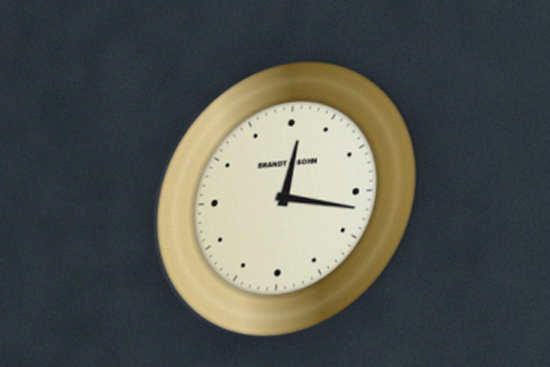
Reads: 12:17
